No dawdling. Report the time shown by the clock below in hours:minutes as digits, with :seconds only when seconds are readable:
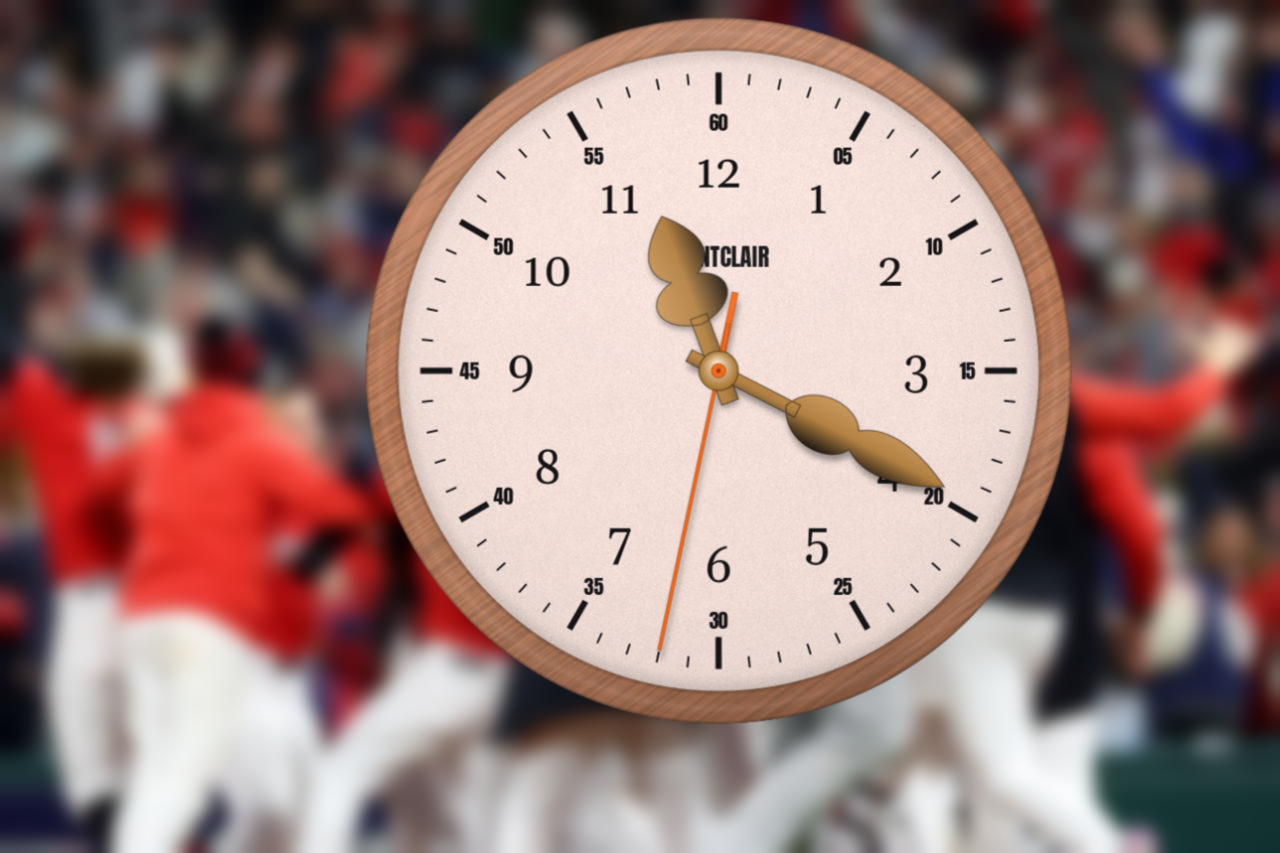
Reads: 11:19:32
